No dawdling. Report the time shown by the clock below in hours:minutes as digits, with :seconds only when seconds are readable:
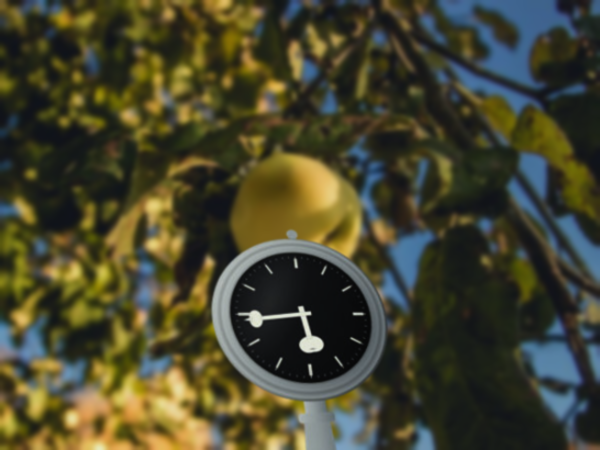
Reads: 5:44
